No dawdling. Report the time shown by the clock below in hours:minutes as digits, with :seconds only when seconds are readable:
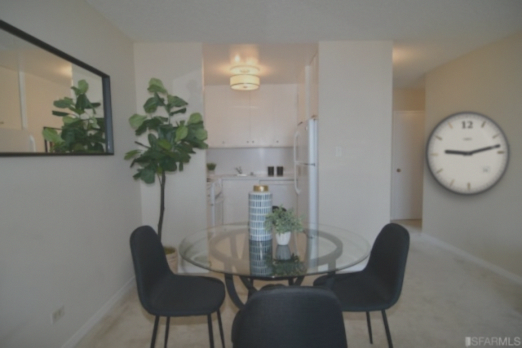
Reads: 9:13
